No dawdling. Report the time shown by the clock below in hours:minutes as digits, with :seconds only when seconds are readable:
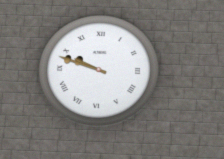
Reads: 9:48
